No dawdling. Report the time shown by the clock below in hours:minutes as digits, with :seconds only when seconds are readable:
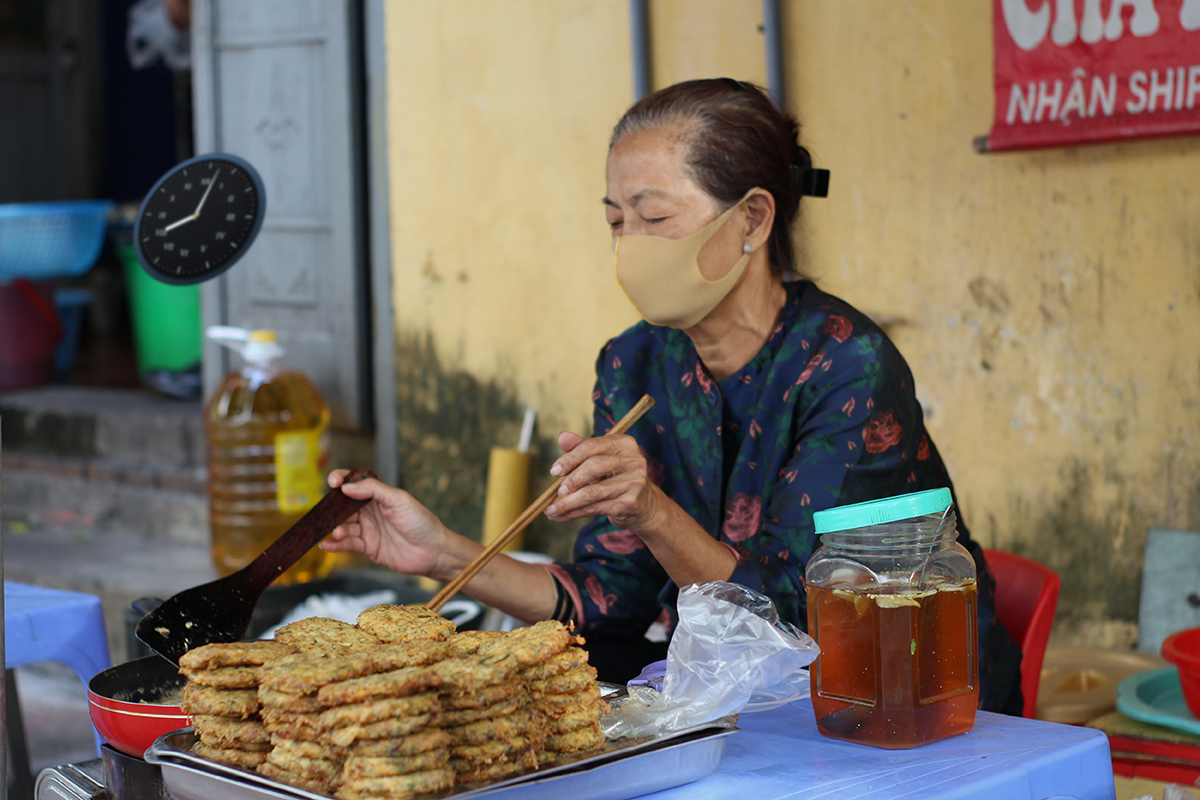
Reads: 8:02
